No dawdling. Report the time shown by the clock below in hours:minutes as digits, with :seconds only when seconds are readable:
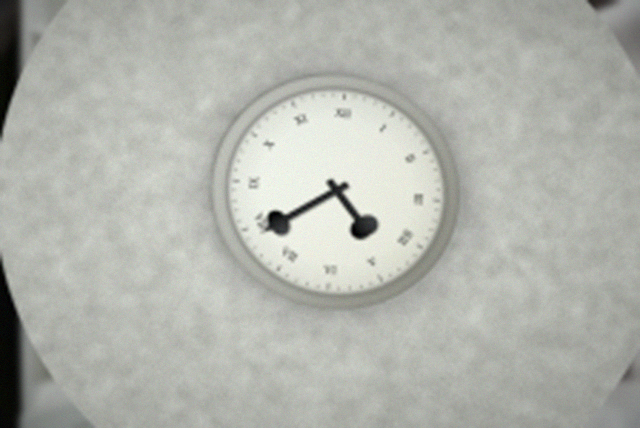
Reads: 4:39
